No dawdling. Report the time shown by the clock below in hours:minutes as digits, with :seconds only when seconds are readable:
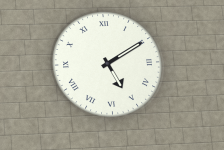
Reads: 5:10
